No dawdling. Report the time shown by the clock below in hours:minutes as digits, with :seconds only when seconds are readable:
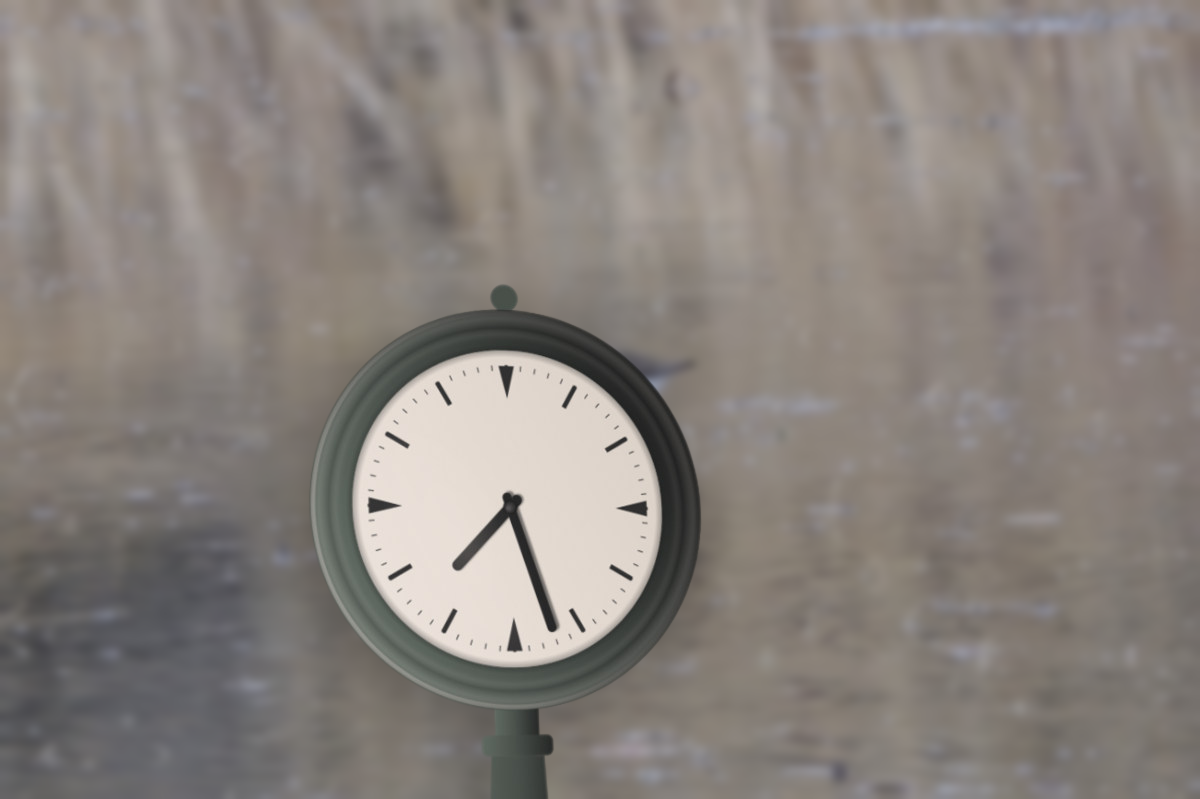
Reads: 7:27
